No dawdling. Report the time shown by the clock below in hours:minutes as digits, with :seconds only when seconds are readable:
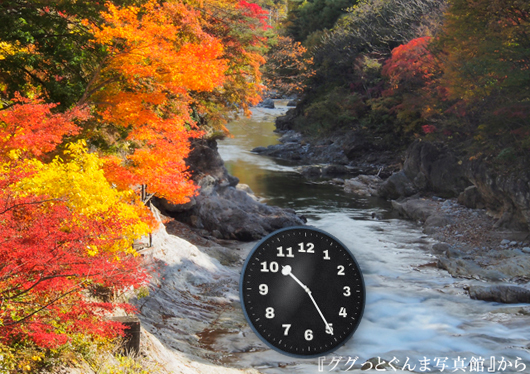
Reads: 10:25
